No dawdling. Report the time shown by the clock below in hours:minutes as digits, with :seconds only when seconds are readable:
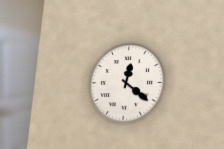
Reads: 12:21
